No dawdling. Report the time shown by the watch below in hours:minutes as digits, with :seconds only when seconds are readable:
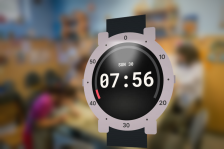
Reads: 7:56
